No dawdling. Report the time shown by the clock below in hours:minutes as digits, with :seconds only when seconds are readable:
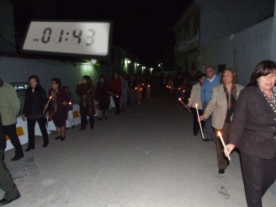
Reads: 1:43
